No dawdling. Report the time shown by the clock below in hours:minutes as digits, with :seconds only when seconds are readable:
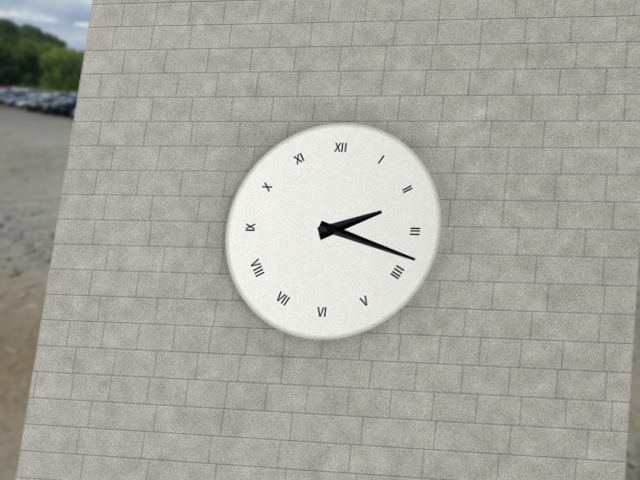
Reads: 2:18
